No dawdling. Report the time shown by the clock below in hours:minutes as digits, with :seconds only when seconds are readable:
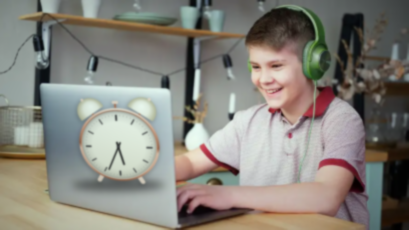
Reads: 5:34
